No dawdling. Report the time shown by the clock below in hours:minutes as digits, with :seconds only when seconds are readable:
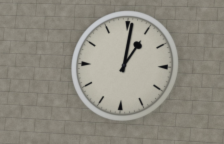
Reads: 1:01
